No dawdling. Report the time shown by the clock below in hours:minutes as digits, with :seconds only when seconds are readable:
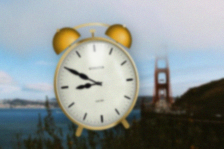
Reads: 8:50
